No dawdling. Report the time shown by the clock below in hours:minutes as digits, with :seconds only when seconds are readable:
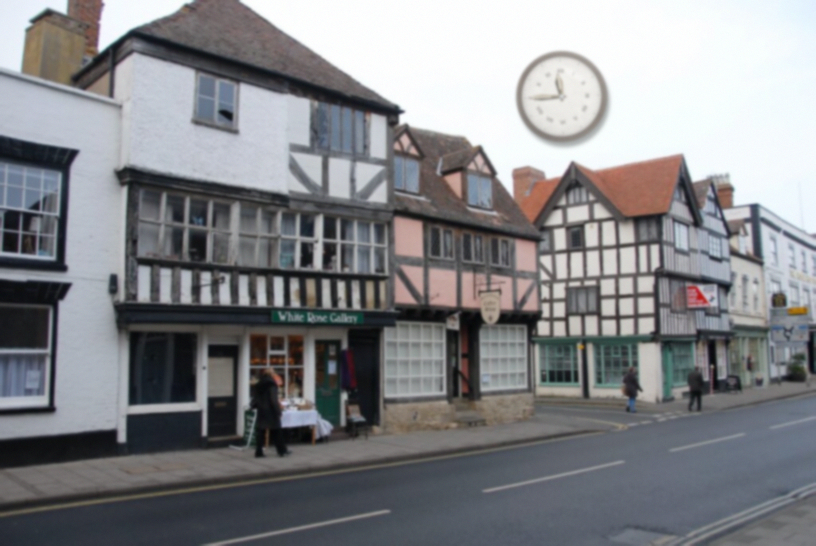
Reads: 11:45
